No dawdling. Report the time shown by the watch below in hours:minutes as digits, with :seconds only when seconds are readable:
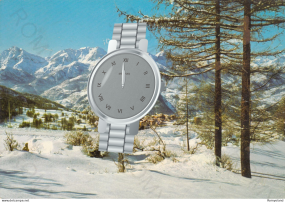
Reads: 11:59
